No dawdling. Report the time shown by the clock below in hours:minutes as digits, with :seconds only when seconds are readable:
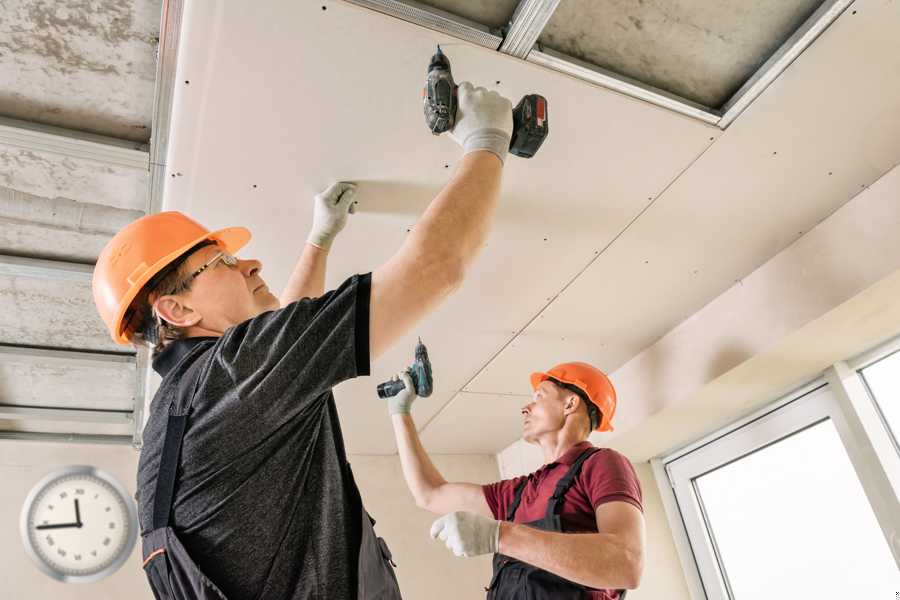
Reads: 11:44
